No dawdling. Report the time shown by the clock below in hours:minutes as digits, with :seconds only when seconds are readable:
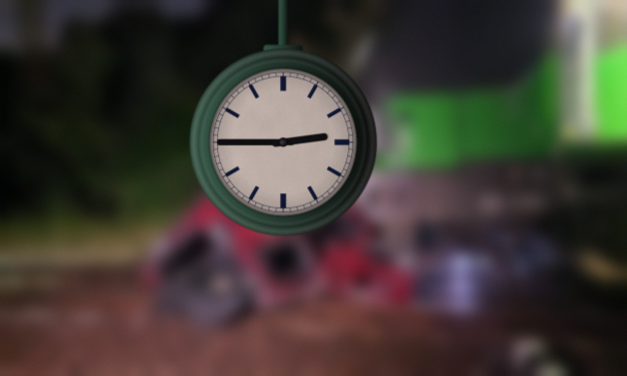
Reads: 2:45
